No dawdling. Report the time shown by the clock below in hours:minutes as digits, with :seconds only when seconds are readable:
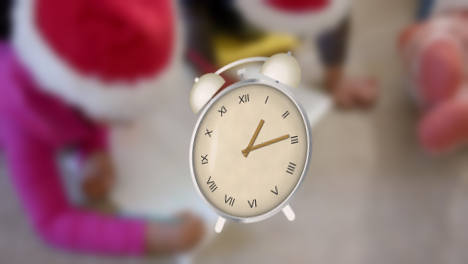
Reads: 1:14
